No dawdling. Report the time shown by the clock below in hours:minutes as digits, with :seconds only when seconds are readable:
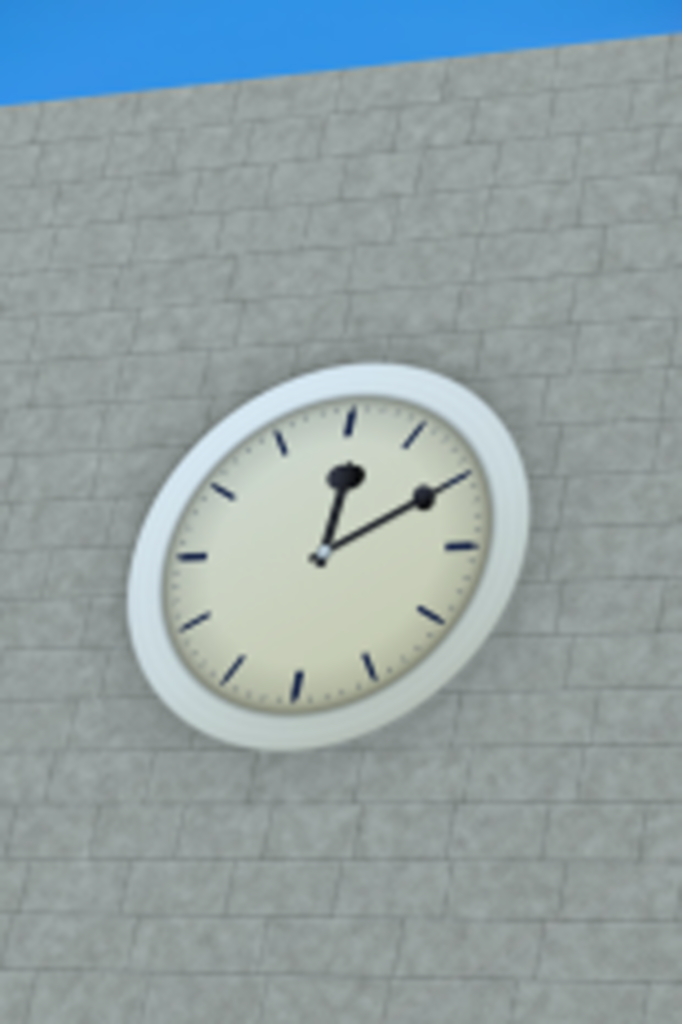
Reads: 12:10
